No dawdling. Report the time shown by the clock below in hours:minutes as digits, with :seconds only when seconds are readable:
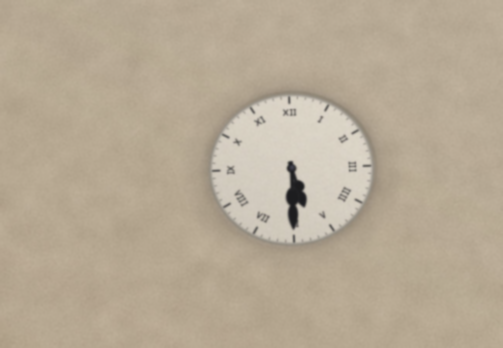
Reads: 5:30
